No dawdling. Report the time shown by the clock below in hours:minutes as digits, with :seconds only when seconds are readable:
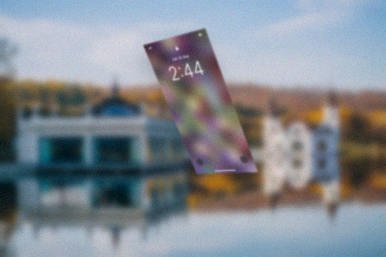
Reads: 2:44
